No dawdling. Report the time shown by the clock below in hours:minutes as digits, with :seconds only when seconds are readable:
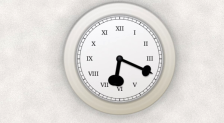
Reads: 6:19
